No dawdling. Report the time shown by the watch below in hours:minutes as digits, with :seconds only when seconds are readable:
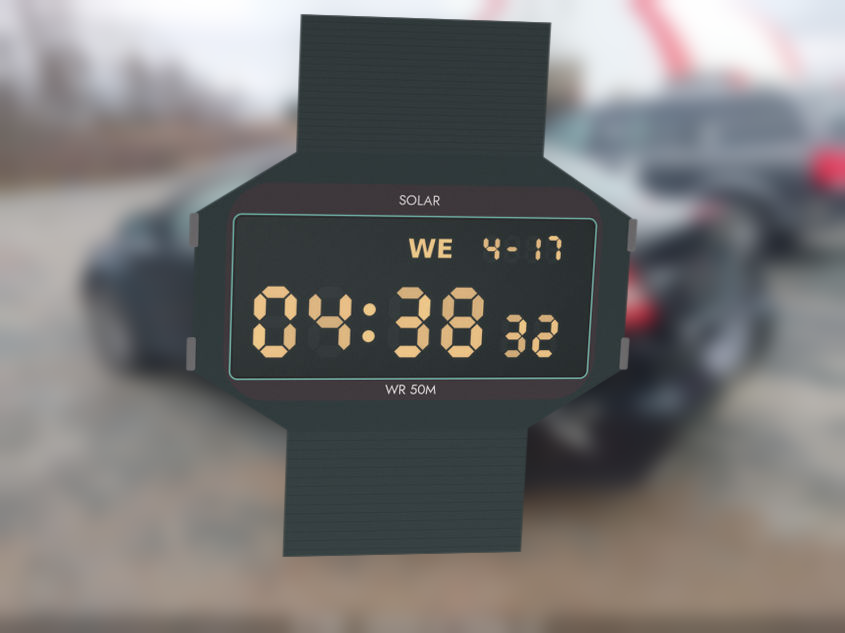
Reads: 4:38:32
